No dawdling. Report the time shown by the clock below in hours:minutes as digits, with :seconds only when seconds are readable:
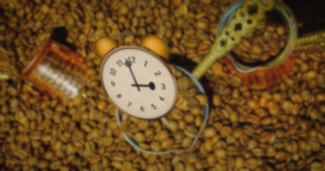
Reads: 2:58
